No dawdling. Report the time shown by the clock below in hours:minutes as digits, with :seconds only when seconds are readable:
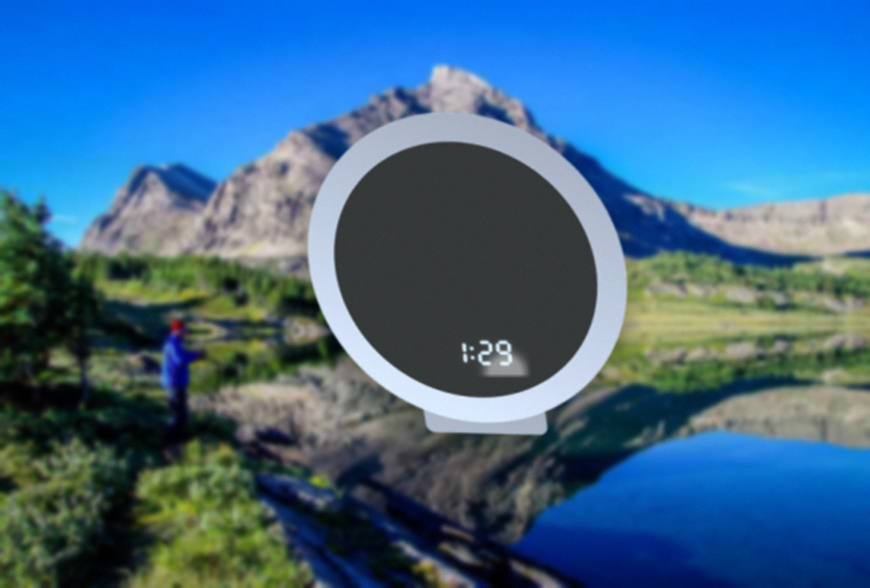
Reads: 1:29
